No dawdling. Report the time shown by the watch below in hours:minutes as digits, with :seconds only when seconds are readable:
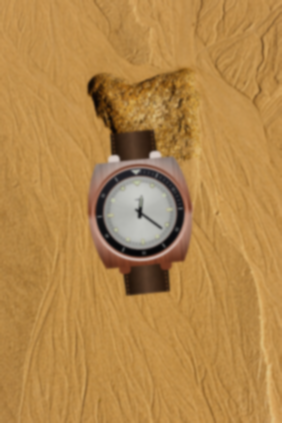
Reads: 12:22
